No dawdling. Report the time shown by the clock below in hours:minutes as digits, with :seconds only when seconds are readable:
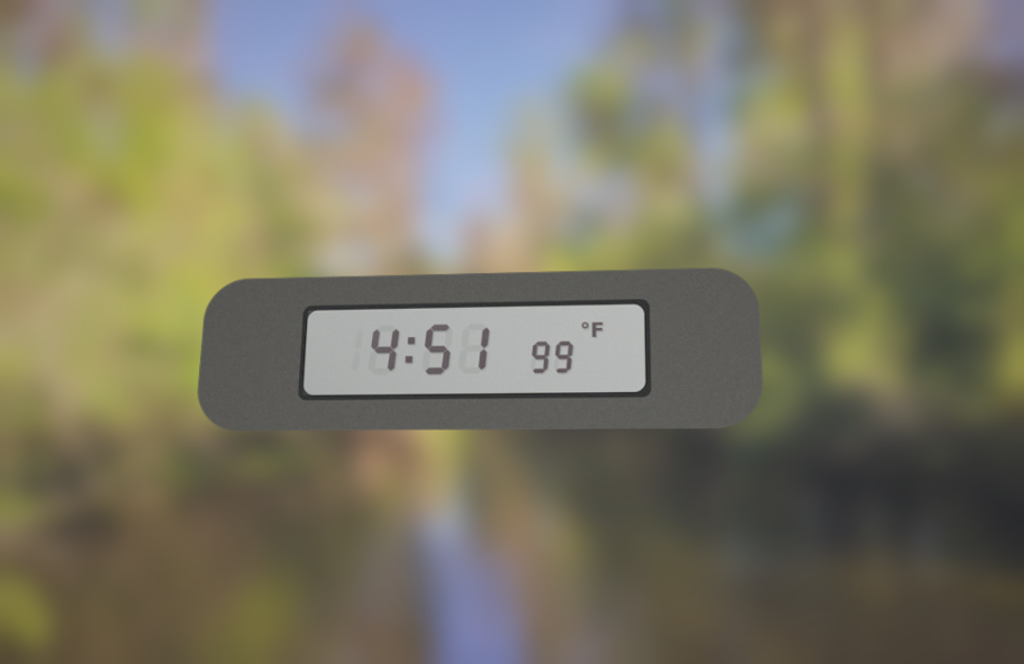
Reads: 4:51
